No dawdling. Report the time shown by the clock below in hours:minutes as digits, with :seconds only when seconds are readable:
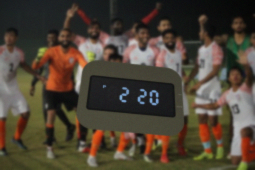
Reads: 2:20
